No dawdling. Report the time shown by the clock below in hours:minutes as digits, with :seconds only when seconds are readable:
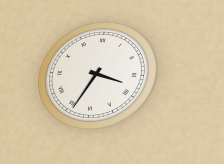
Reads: 3:34
